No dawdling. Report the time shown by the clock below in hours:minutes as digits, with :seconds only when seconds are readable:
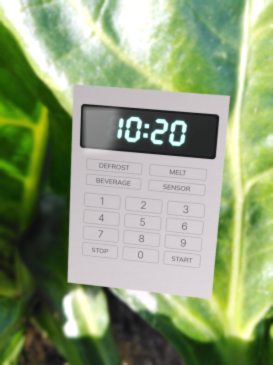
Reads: 10:20
